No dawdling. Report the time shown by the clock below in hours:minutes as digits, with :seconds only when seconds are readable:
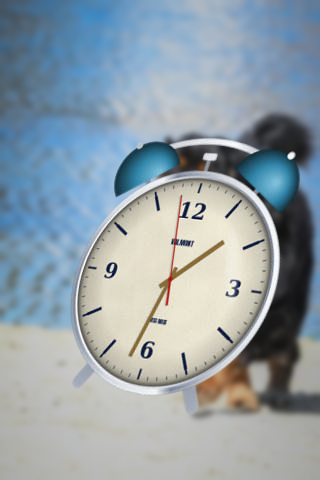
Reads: 1:31:58
